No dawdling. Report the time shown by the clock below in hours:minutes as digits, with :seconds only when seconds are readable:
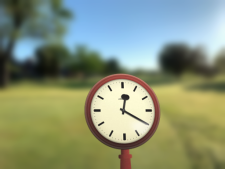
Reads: 12:20
